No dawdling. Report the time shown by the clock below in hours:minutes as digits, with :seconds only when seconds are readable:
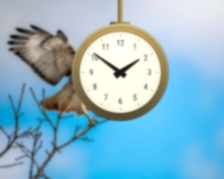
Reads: 1:51
